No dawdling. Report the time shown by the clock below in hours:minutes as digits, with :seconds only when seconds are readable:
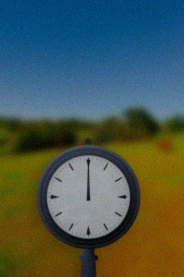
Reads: 12:00
